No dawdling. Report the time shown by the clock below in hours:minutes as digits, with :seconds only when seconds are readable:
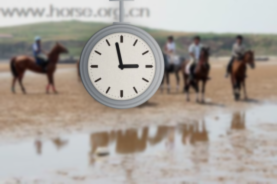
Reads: 2:58
